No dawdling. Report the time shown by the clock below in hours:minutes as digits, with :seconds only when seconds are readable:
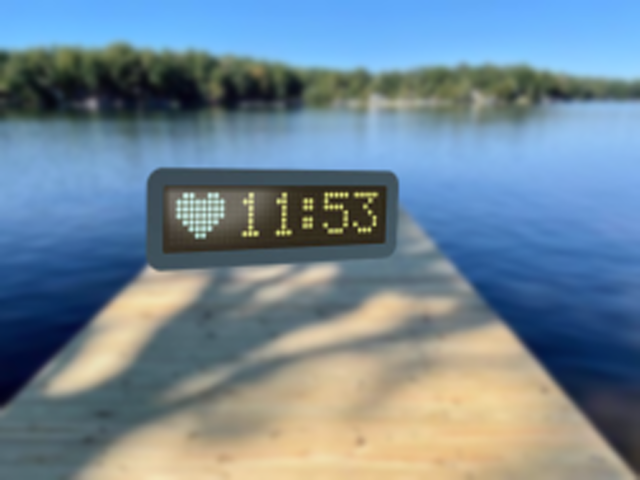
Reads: 11:53
